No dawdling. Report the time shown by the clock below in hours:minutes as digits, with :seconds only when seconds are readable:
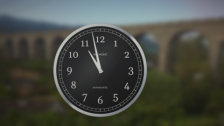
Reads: 10:58
